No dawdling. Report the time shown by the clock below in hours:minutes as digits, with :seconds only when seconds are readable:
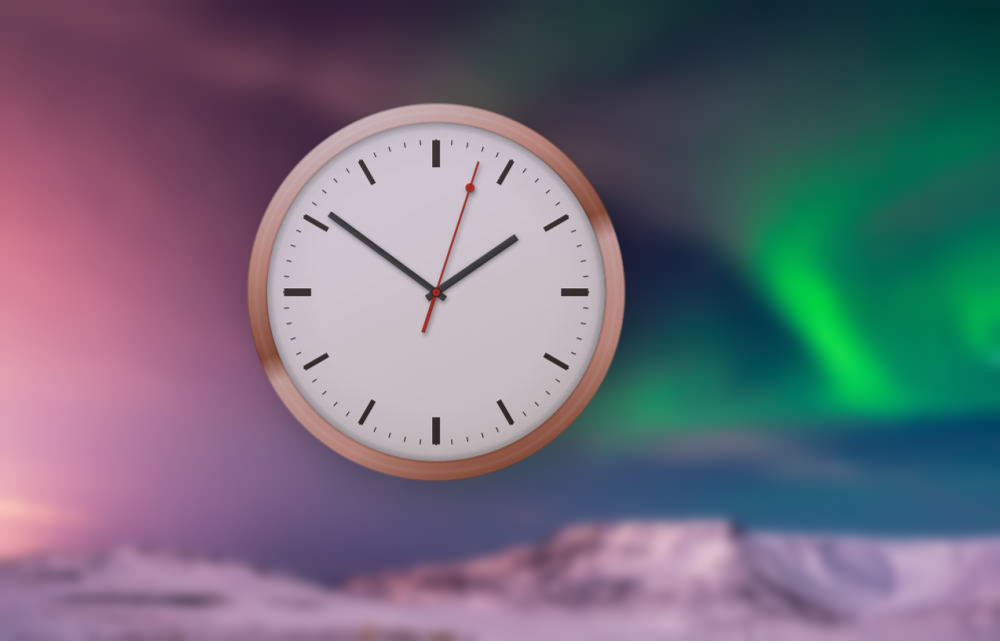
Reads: 1:51:03
